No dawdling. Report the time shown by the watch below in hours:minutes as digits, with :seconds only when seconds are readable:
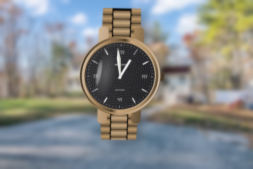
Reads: 12:59
